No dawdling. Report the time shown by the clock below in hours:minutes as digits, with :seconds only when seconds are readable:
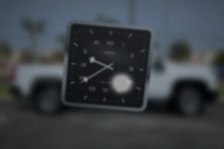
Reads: 9:39
